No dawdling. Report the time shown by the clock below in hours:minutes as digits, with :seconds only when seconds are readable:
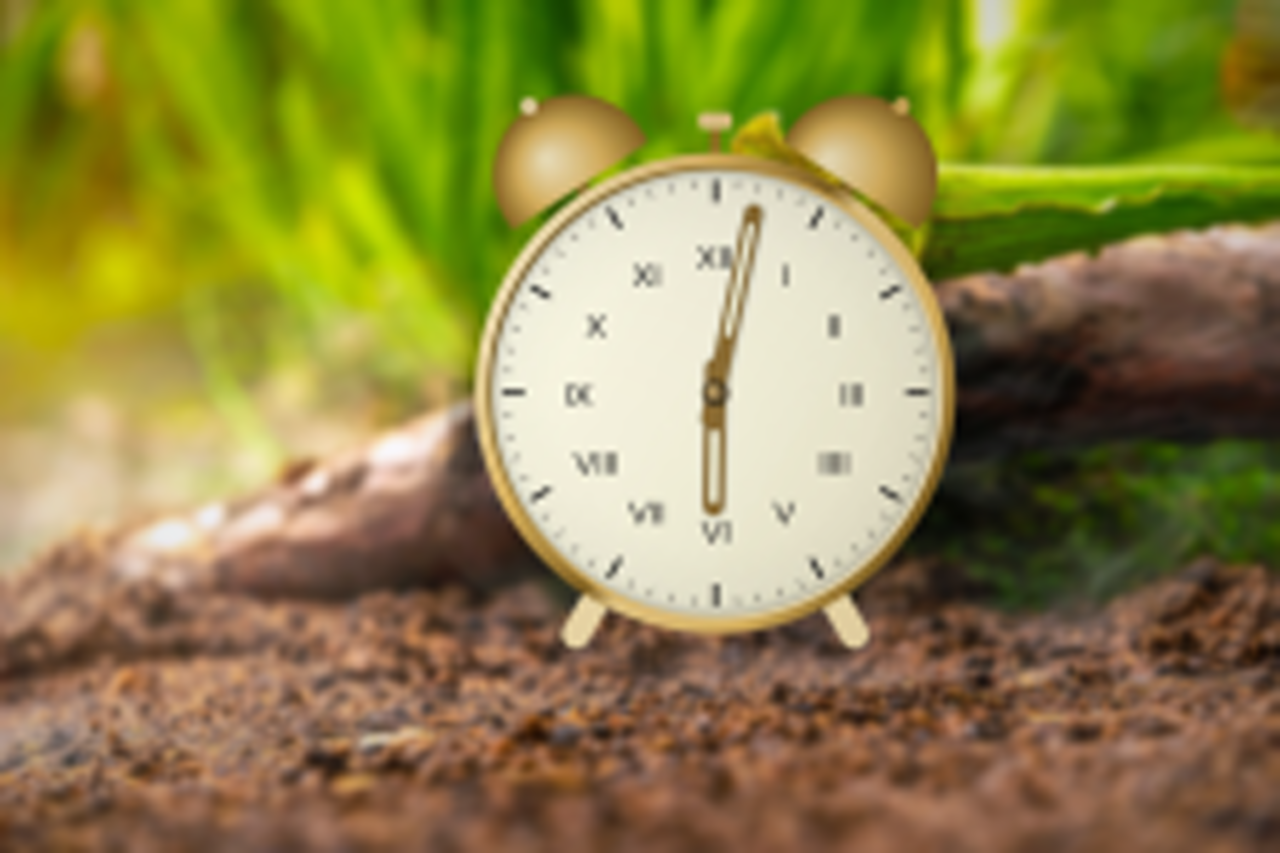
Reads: 6:02
